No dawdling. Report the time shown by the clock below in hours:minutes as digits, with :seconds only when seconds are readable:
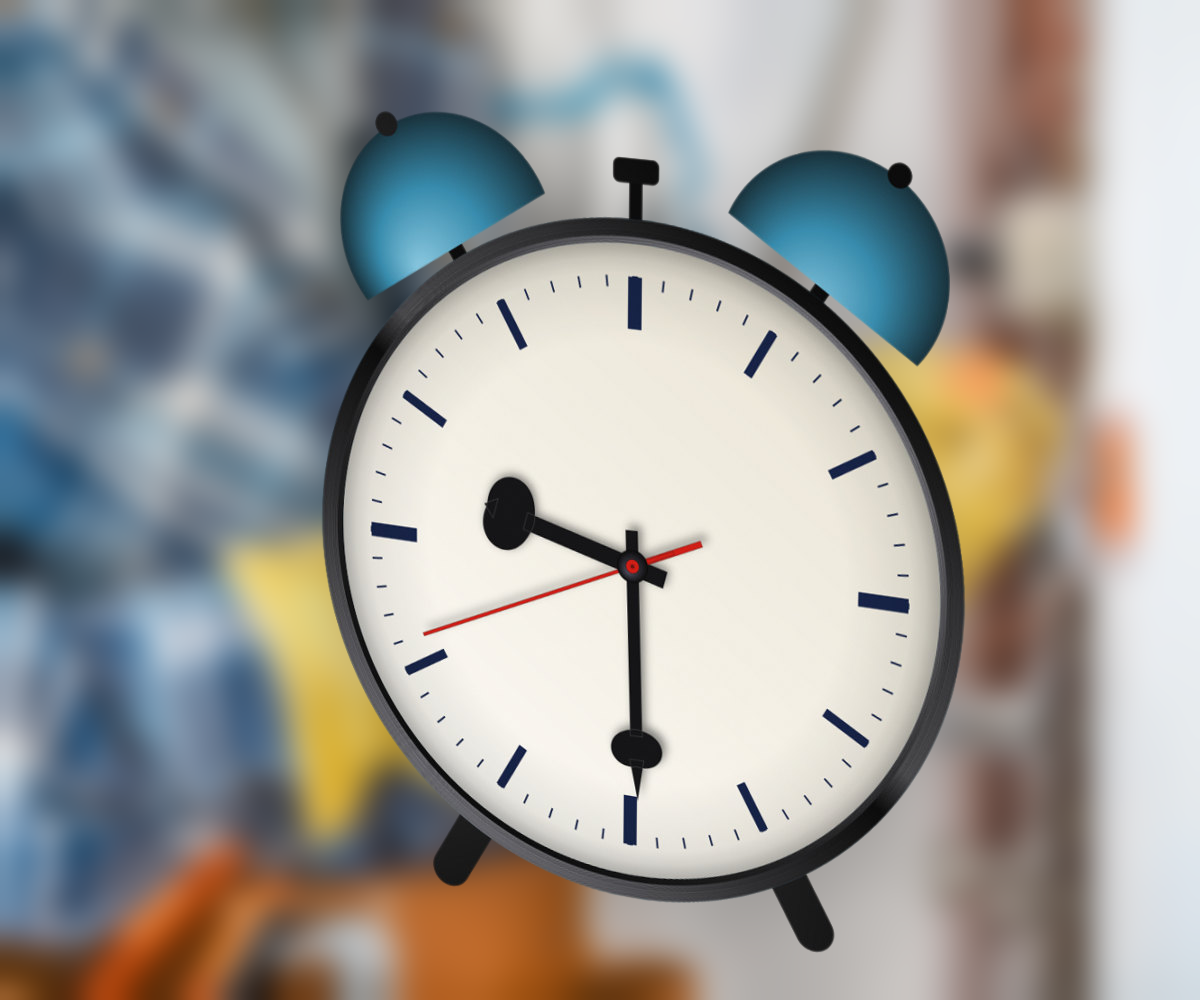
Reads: 9:29:41
